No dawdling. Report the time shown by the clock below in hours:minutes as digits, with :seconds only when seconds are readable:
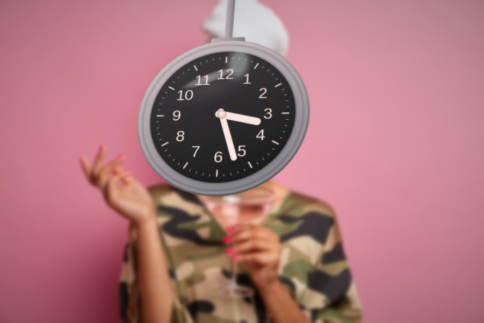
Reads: 3:27
